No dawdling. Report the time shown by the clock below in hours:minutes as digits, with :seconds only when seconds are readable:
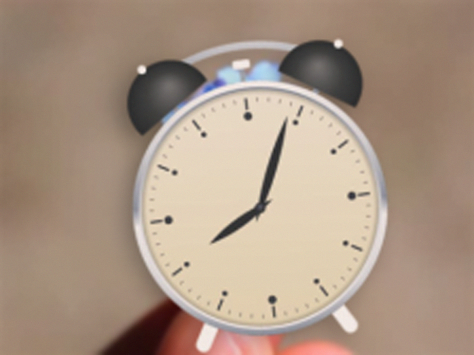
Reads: 8:04
